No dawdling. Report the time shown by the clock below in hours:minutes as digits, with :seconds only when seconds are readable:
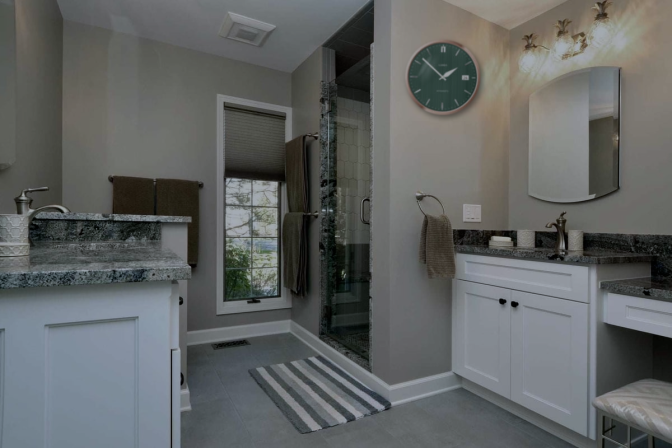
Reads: 1:52
